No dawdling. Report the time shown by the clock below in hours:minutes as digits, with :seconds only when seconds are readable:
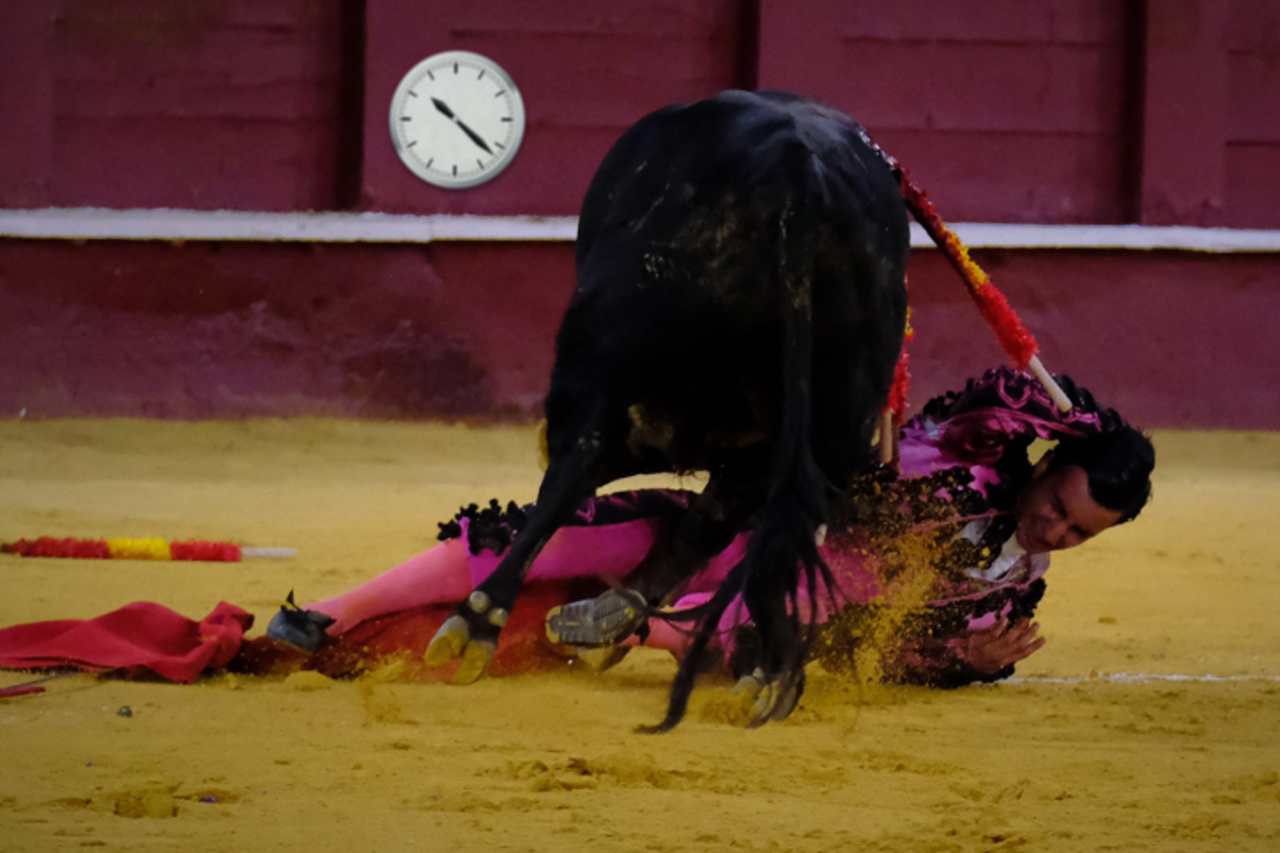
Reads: 10:22
